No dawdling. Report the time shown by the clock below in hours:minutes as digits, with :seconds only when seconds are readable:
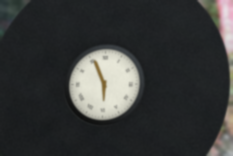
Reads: 5:56
